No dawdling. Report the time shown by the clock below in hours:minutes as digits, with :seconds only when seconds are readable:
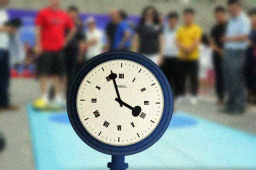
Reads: 3:57
